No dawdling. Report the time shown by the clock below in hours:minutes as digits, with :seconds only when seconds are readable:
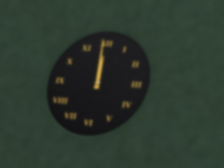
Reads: 11:59
